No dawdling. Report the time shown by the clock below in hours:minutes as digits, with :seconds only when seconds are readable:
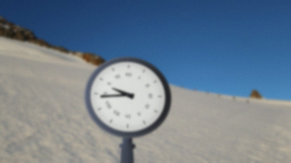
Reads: 9:44
